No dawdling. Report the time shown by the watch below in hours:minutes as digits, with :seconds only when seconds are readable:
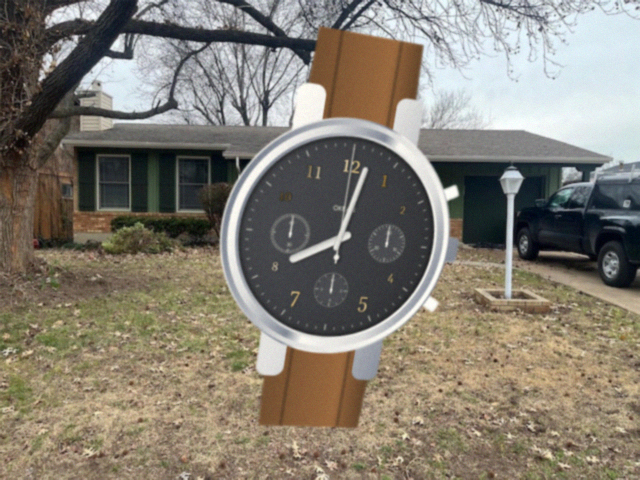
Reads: 8:02
